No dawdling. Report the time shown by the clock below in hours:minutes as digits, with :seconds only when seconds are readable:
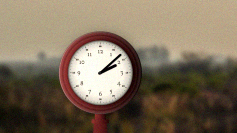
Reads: 2:08
